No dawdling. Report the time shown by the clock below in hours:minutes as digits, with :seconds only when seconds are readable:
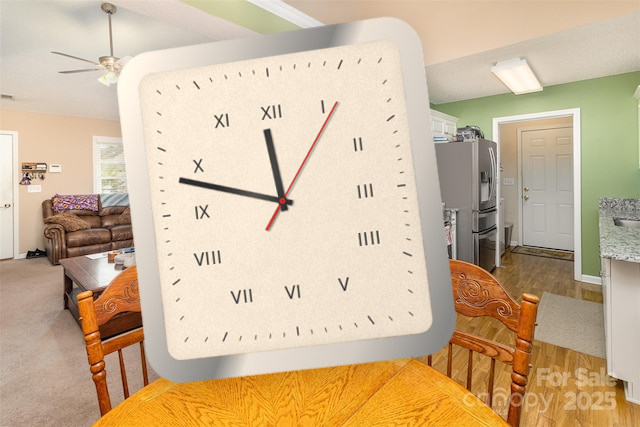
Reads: 11:48:06
